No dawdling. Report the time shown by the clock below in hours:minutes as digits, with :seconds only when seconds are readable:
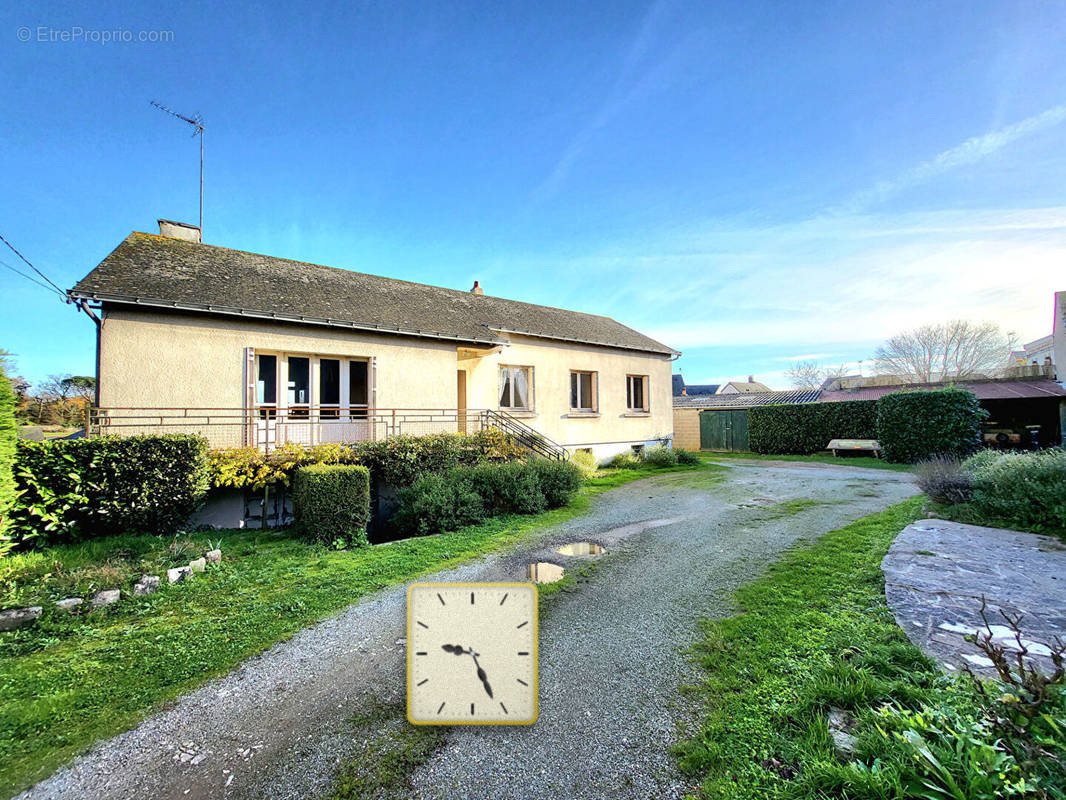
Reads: 9:26
